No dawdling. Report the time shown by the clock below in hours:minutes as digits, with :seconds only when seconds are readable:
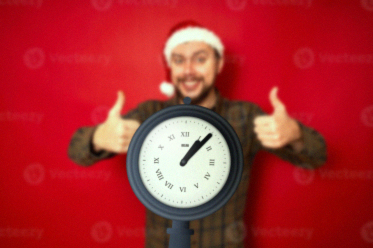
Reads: 1:07
